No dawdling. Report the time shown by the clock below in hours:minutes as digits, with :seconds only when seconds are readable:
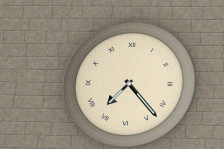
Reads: 7:23
